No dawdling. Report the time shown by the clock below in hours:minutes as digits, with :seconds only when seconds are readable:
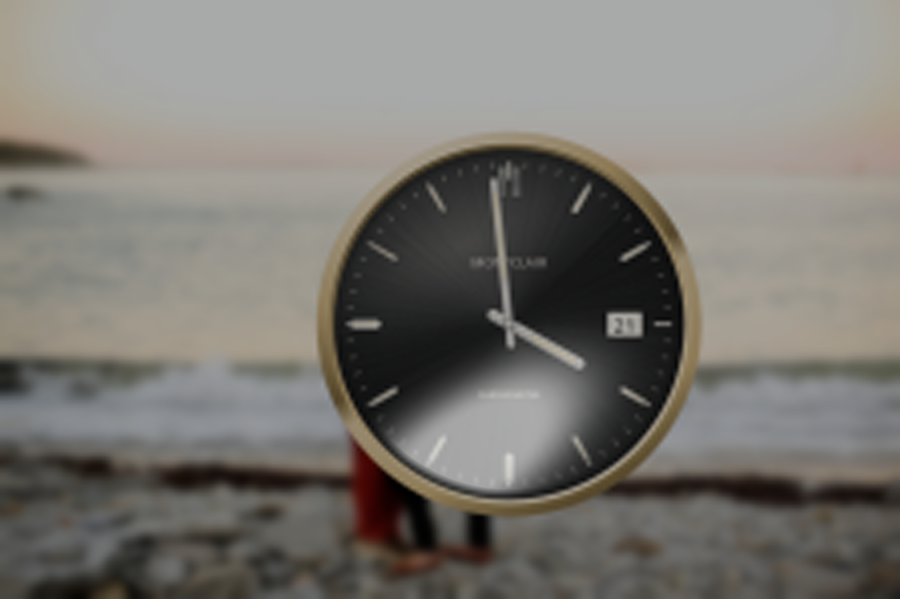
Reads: 3:59
